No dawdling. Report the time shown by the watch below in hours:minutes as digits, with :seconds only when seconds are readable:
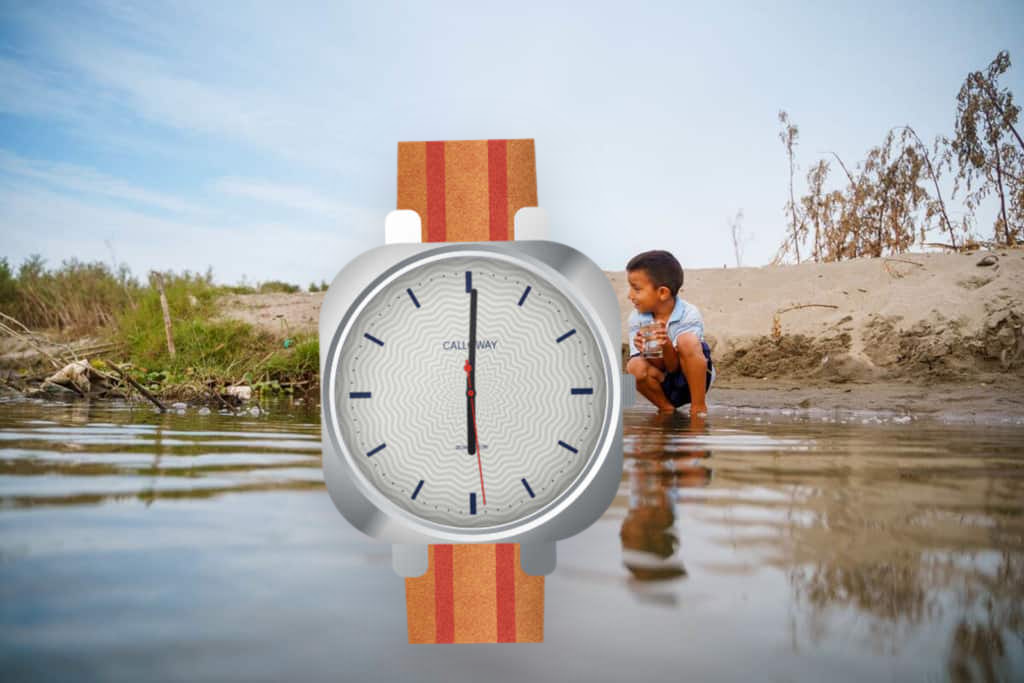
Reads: 6:00:29
